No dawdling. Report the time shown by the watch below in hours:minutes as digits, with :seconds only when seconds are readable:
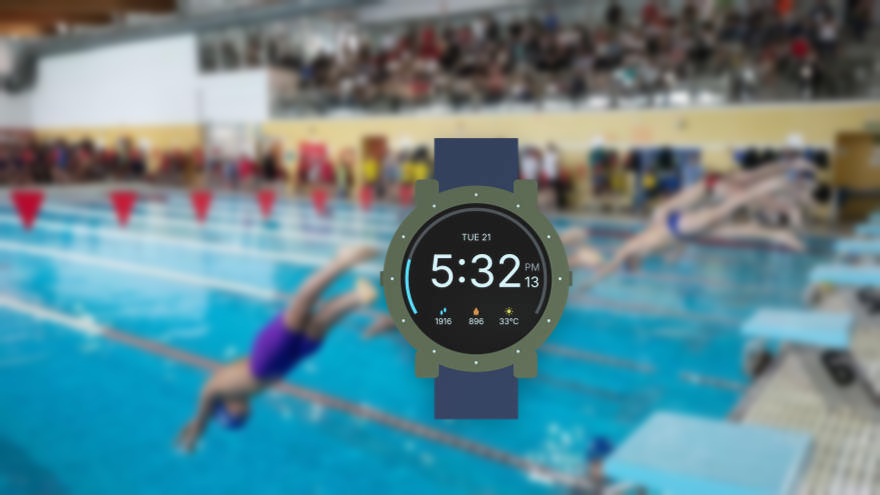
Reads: 5:32:13
